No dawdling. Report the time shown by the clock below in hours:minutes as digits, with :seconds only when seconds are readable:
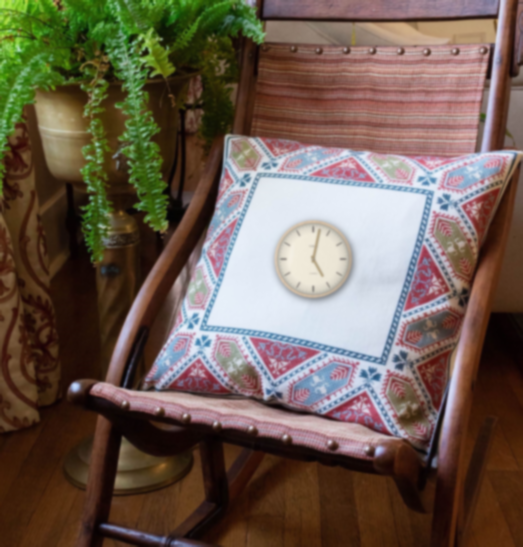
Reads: 5:02
